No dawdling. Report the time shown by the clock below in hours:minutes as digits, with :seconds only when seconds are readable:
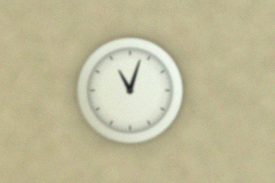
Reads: 11:03
